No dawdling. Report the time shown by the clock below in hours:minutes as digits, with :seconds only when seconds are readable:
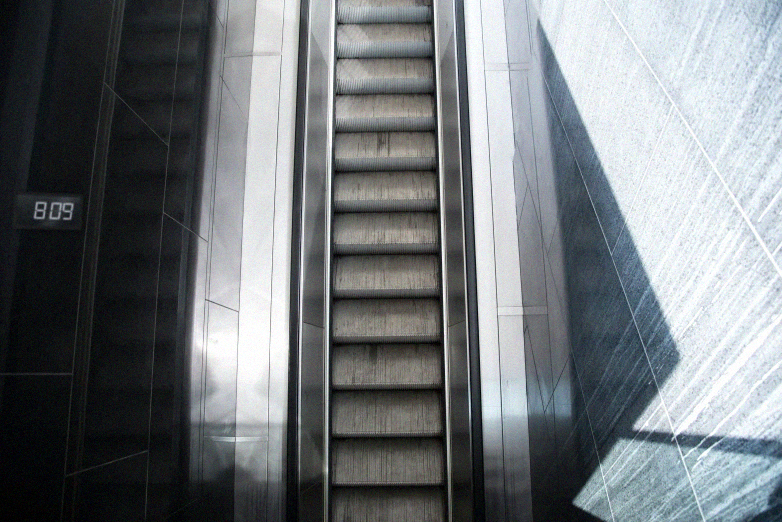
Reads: 8:09
